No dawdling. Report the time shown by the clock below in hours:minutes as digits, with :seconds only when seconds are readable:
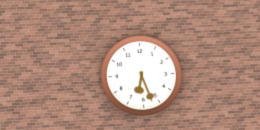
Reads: 6:27
